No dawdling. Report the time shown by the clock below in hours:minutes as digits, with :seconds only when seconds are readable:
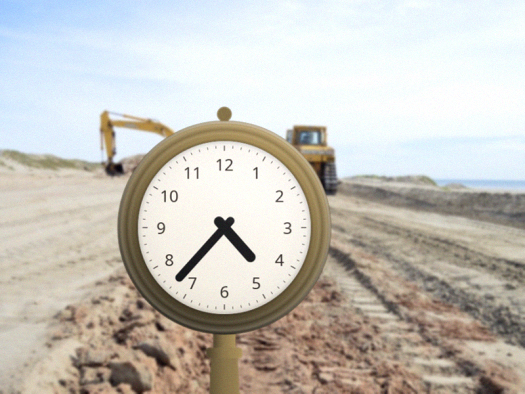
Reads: 4:37
